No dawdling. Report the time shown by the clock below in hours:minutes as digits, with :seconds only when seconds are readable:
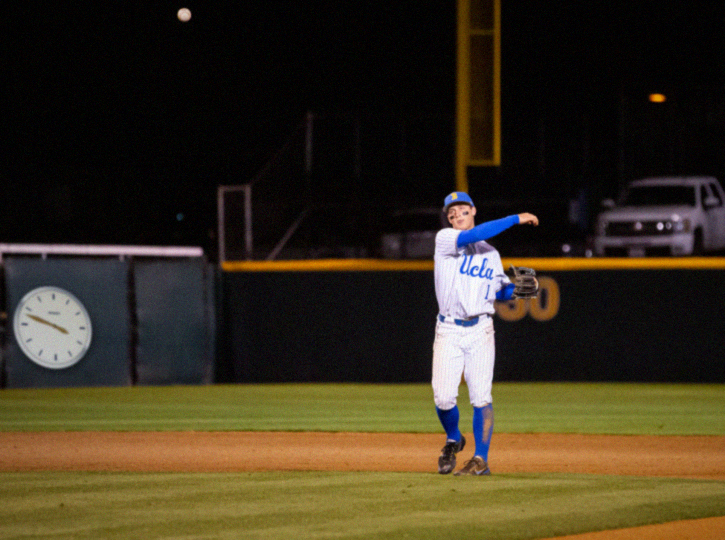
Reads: 3:48
